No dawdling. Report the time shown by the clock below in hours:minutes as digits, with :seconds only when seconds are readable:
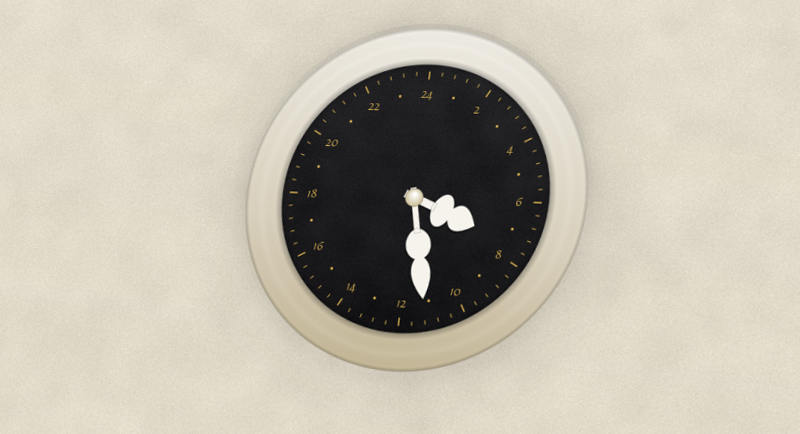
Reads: 7:28
